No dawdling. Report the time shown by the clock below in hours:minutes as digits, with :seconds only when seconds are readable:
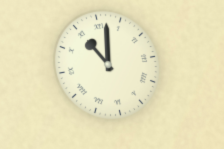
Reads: 11:02
